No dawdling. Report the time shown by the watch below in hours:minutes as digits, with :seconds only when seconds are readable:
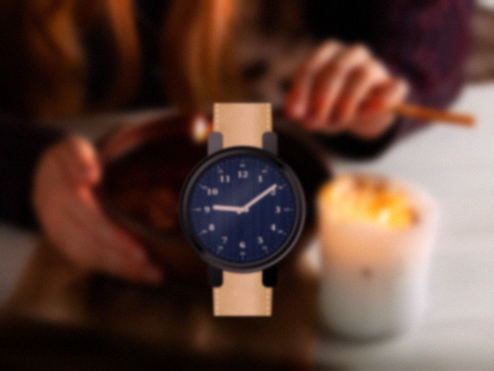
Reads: 9:09
